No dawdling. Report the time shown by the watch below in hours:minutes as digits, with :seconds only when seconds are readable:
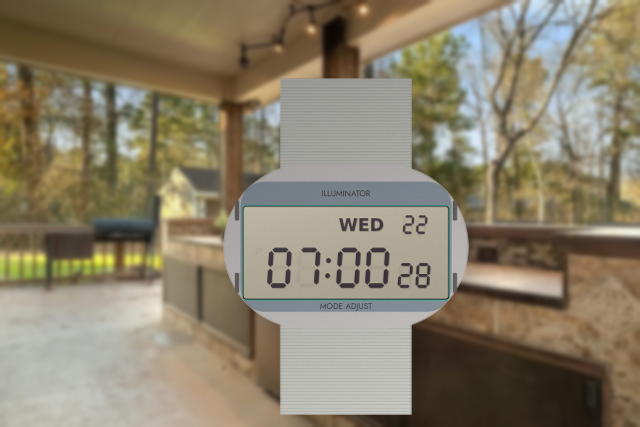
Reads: 7:00:28
